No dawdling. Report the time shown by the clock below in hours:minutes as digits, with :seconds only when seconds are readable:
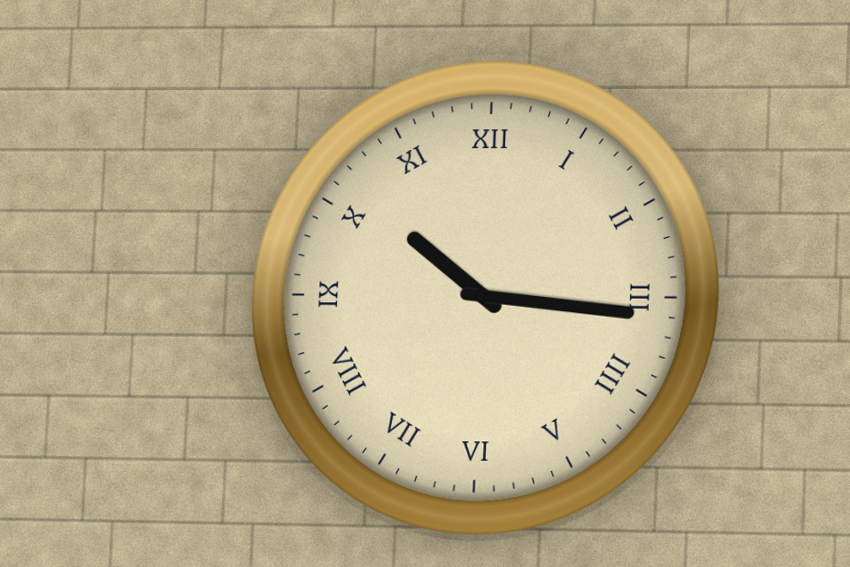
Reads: 10:16
